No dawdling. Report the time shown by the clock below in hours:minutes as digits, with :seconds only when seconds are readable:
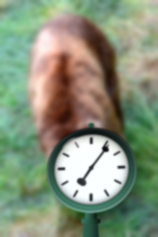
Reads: 7:06
